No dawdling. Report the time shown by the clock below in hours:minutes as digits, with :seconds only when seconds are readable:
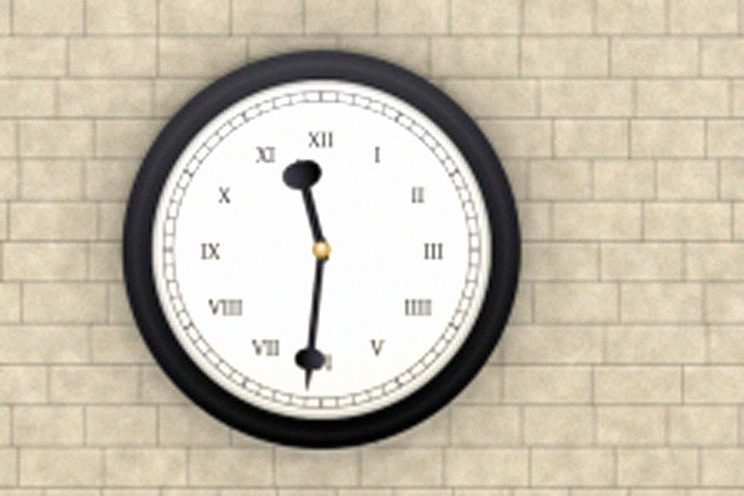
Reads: 11:31
